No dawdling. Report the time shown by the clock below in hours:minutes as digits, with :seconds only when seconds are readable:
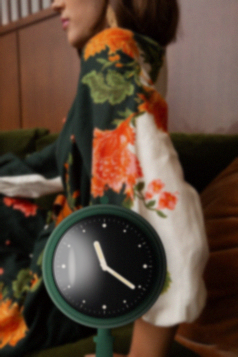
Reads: 11:21
